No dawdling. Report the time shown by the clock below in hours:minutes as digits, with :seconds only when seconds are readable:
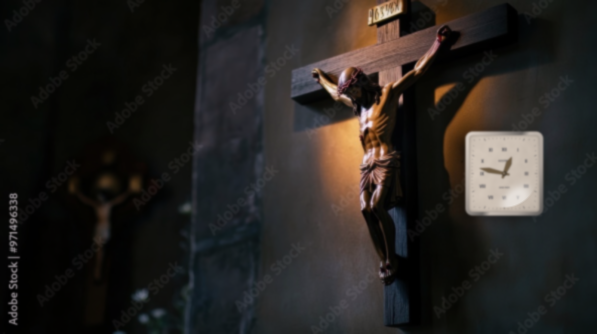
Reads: 12:47
